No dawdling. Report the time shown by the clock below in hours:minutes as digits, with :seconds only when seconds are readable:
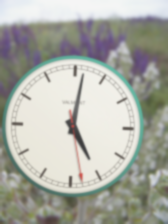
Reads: 5:01:28
